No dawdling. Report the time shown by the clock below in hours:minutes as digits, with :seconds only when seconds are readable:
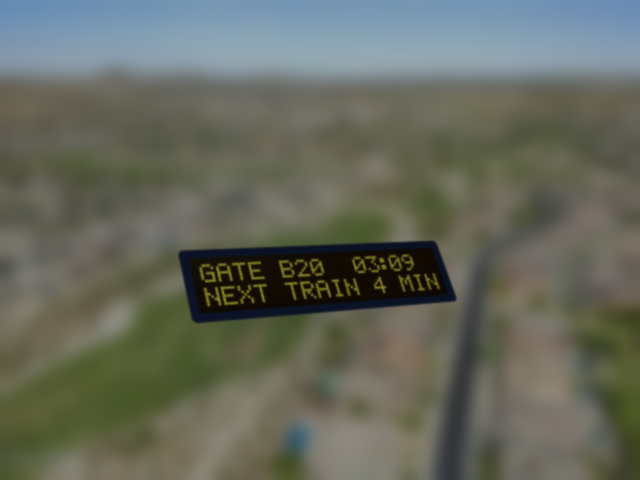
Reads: 3:09
